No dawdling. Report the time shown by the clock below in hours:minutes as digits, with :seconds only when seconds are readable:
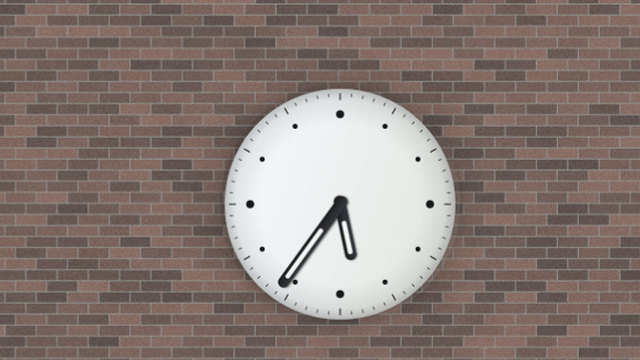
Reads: 5:36
